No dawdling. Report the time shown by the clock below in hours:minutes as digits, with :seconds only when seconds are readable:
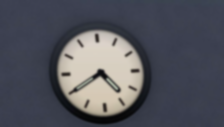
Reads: 4:40
